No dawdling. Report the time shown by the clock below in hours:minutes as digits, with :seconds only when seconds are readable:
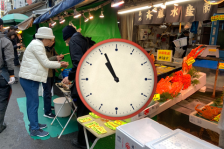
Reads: 10:56
